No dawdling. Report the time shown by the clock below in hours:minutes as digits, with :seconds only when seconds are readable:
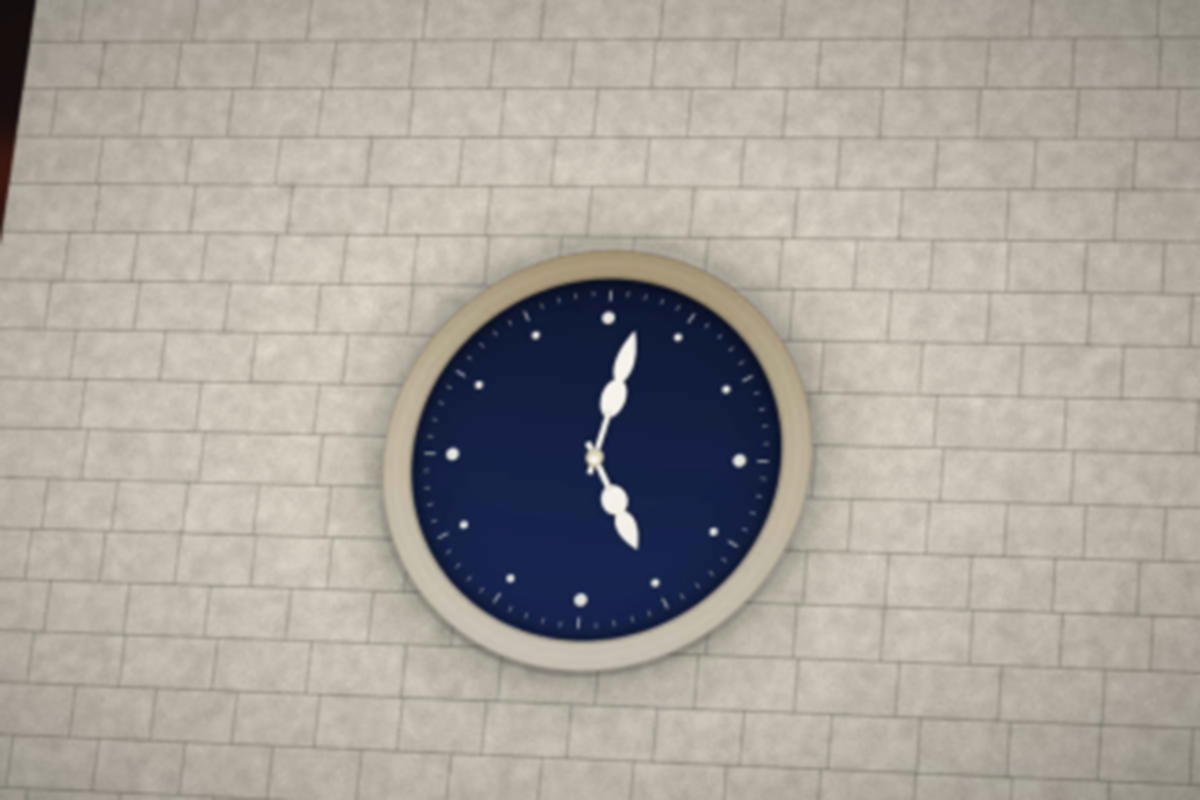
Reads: 5:02
